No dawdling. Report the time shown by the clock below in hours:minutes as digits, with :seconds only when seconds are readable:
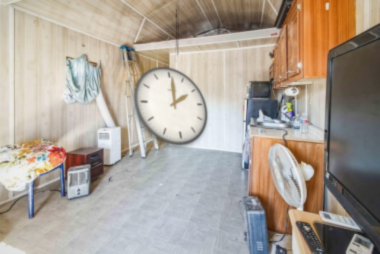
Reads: 2:01
